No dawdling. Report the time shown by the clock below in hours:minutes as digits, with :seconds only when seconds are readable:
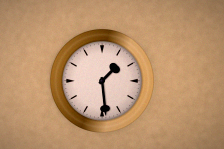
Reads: 1:29
